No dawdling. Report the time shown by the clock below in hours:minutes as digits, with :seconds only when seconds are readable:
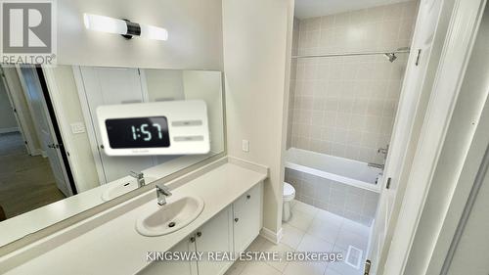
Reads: 1:57
